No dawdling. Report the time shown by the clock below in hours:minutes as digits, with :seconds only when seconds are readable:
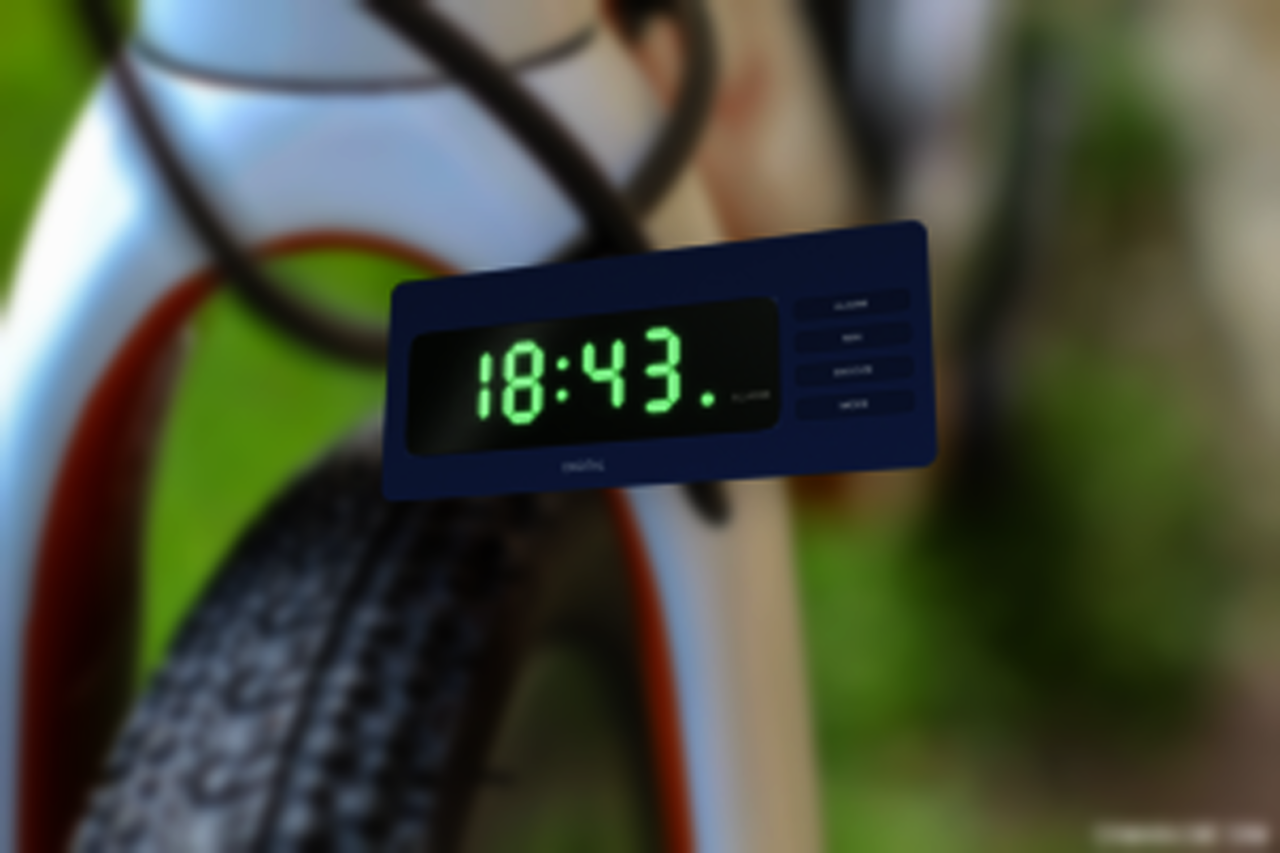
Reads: 18:43
